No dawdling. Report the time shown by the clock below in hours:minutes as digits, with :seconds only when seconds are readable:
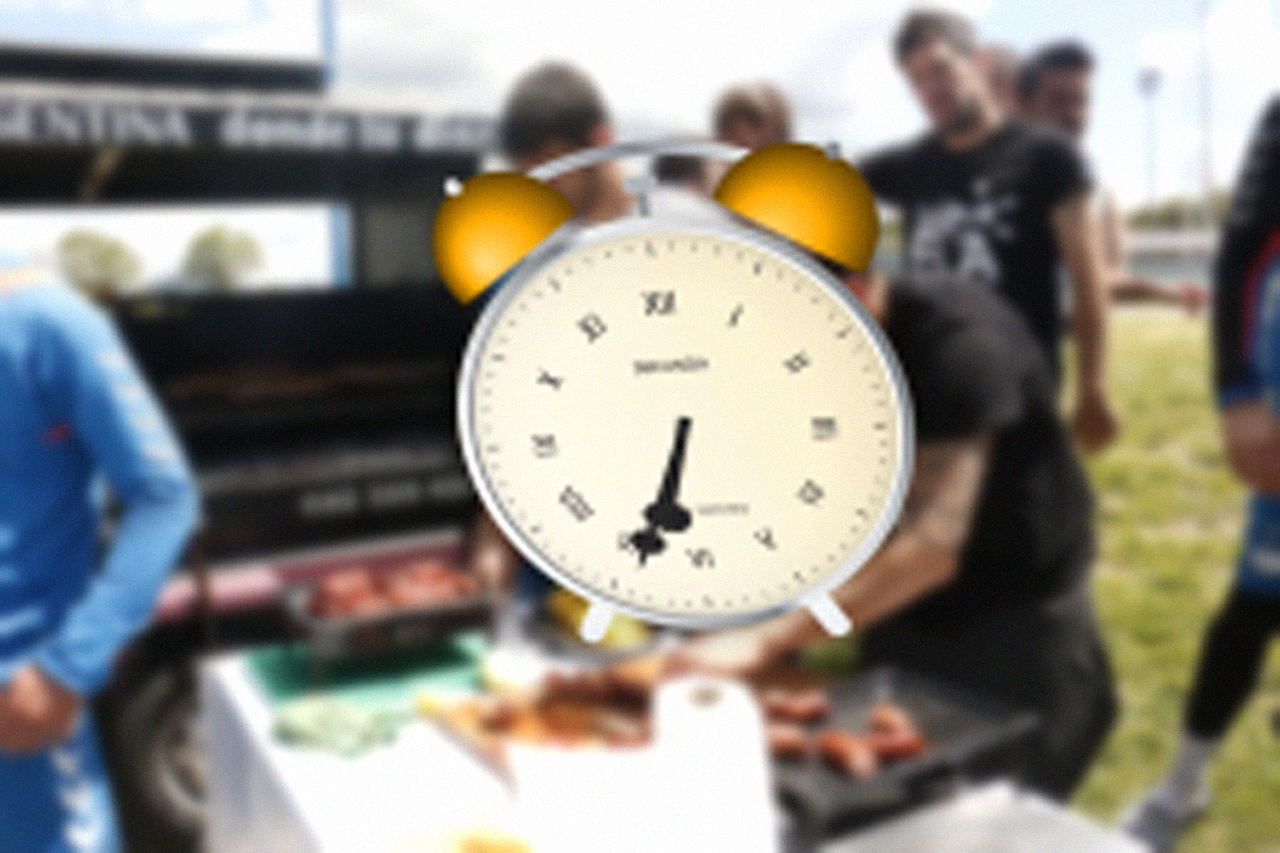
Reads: 6:34
